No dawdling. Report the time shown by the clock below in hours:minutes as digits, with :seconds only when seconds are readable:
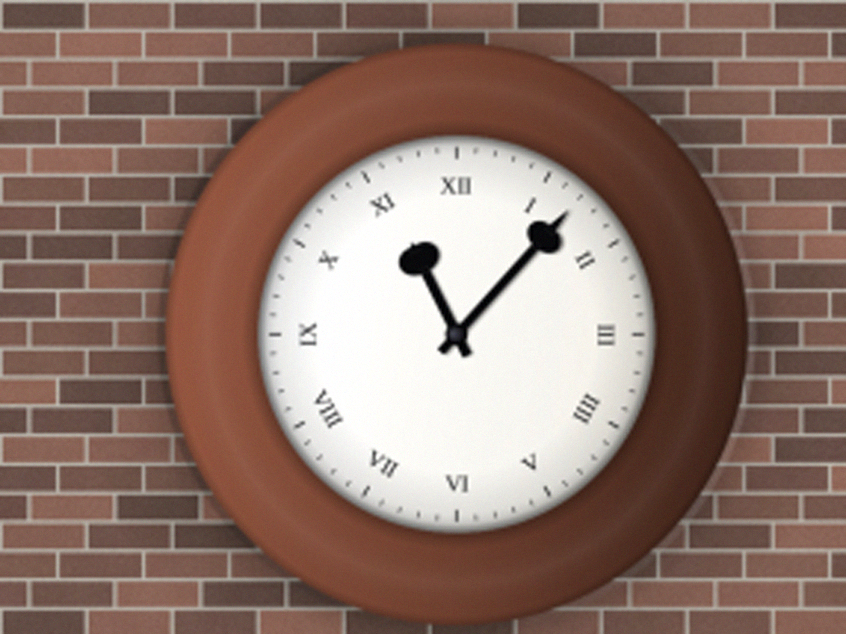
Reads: 11:07
